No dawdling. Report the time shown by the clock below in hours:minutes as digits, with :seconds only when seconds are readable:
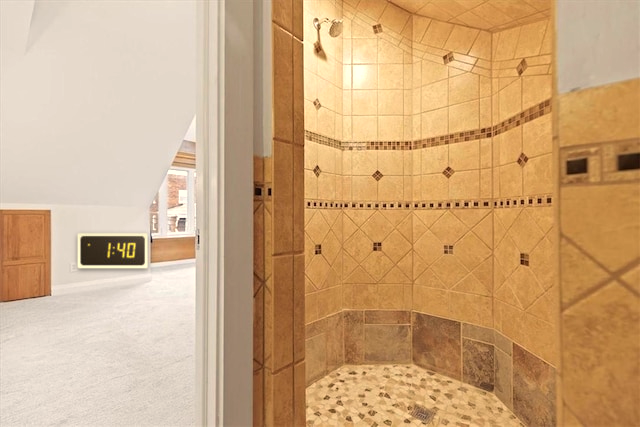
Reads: 1:40
